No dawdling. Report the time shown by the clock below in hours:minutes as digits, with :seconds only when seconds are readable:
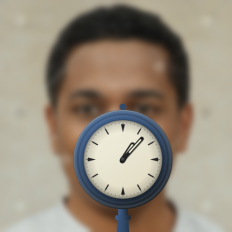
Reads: 1:07
